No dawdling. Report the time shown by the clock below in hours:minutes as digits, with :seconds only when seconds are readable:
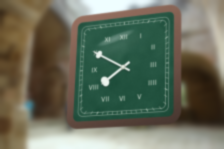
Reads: 7:50
